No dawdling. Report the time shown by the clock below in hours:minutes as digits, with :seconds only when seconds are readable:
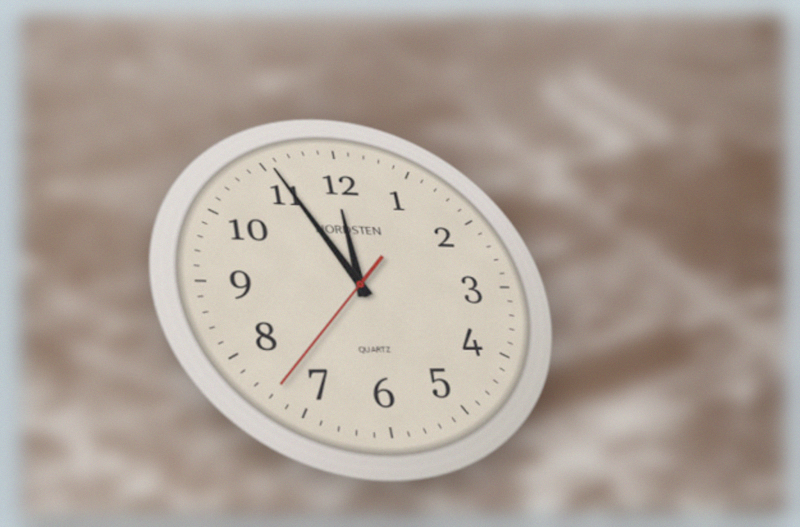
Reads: 11:55:37
